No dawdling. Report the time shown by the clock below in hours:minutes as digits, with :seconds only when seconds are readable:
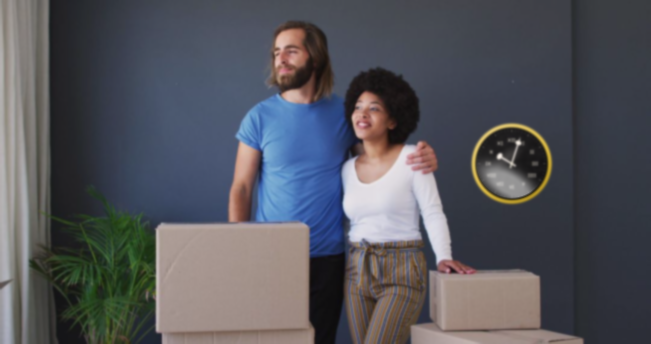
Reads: 10:03
